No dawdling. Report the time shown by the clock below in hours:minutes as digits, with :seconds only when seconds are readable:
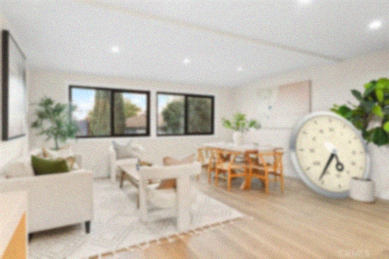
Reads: 5:36
